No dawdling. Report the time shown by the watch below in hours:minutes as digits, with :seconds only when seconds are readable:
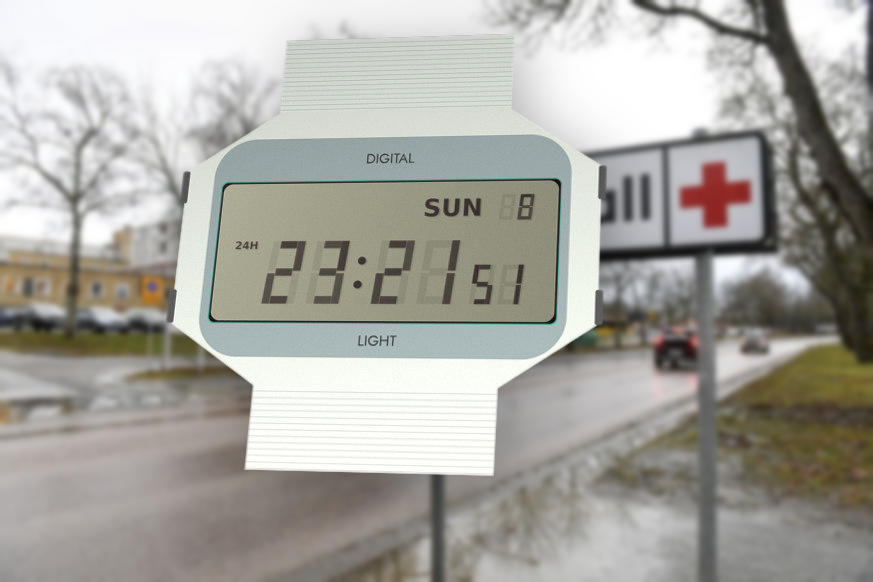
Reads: 23:21:51
